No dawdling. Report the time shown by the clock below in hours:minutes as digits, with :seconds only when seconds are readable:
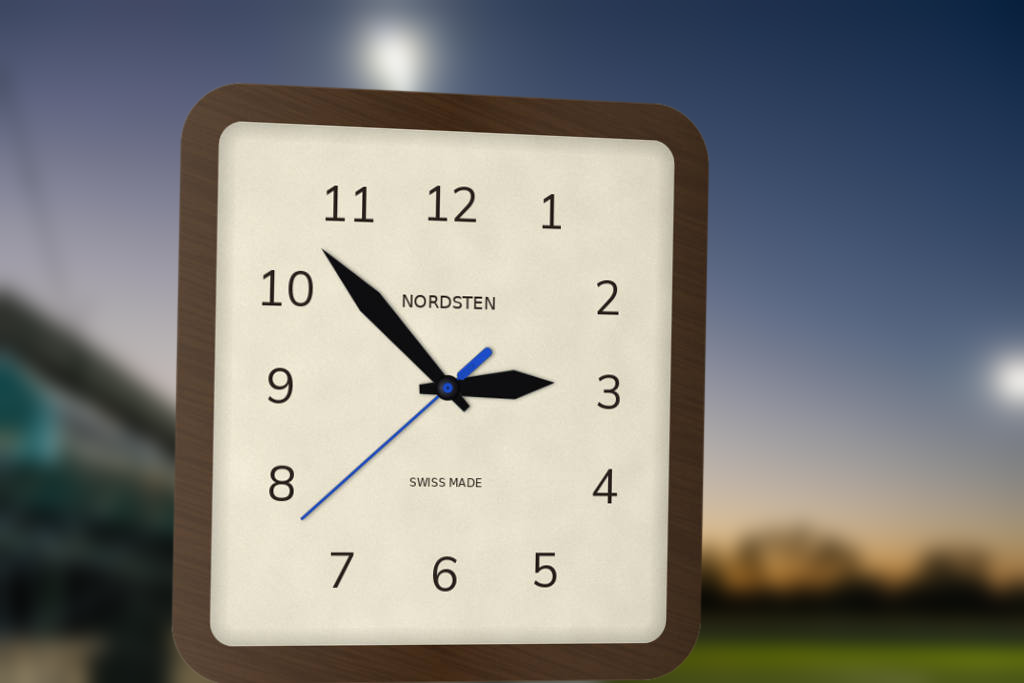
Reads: 2:52:38
